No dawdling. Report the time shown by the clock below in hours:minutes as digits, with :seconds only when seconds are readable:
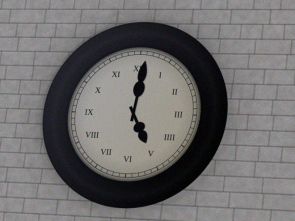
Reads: 5:01
